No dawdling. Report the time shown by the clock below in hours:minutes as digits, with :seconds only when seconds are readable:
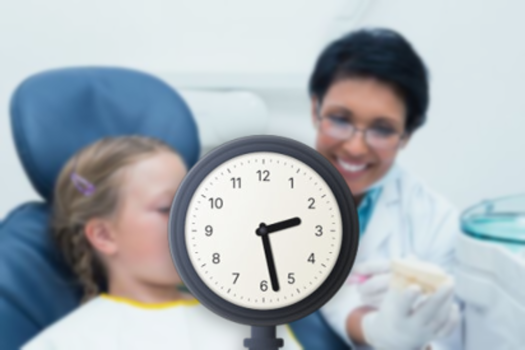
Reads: 2:28
